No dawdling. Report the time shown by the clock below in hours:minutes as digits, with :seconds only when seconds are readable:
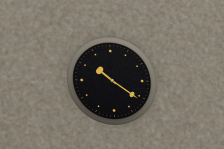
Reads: 10:21
